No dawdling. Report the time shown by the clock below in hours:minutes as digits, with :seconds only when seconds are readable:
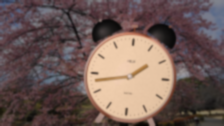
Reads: 1:43
